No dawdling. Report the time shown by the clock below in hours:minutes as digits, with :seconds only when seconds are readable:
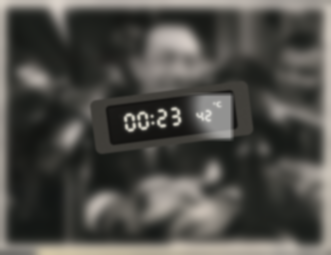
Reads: 0:23
